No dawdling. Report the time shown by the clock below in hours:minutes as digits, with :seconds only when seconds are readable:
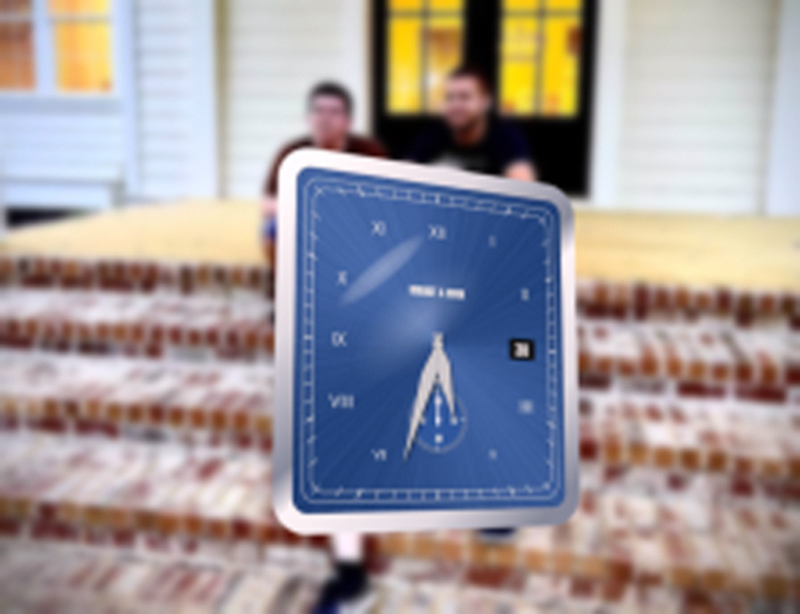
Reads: 5:33
